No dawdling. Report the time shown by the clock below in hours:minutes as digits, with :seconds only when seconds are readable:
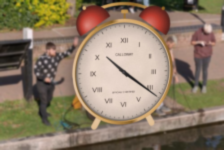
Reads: 10:21
